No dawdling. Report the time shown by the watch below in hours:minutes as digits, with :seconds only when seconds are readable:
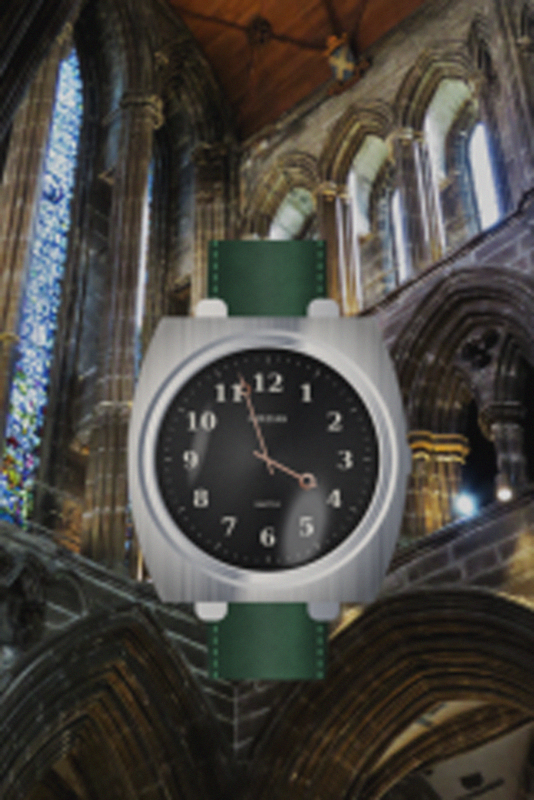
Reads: 3:57
